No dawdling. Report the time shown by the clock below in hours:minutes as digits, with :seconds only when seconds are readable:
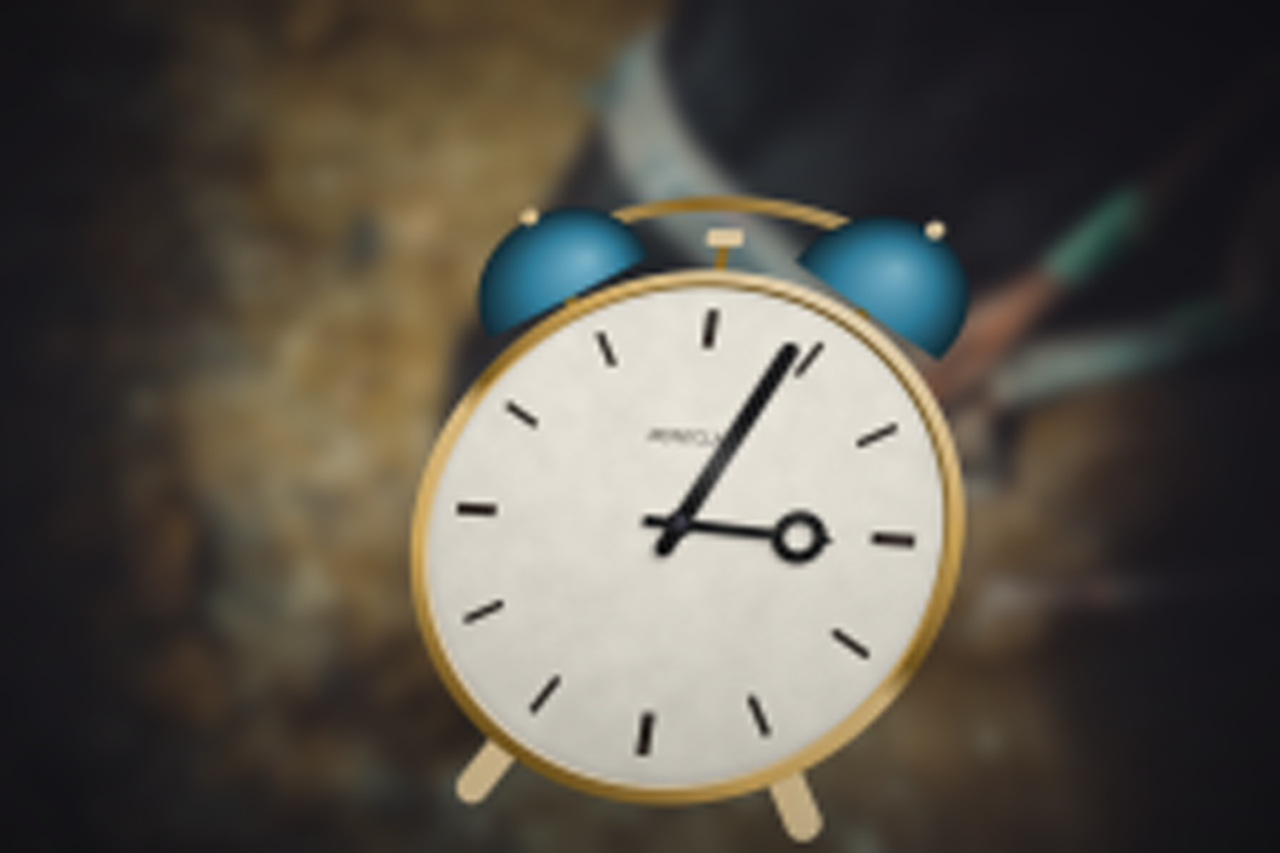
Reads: 3:04
